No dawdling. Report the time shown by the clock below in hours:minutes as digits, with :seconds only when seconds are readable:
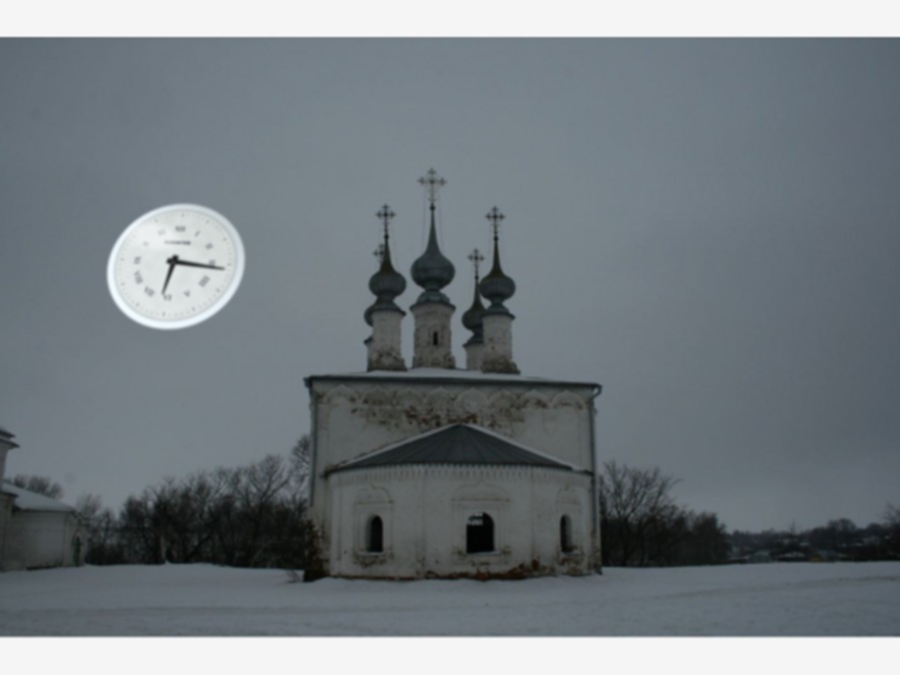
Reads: 6:16
